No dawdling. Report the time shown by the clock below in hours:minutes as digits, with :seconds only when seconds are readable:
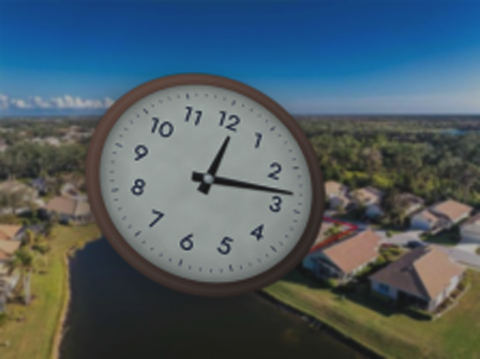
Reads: 12:13
